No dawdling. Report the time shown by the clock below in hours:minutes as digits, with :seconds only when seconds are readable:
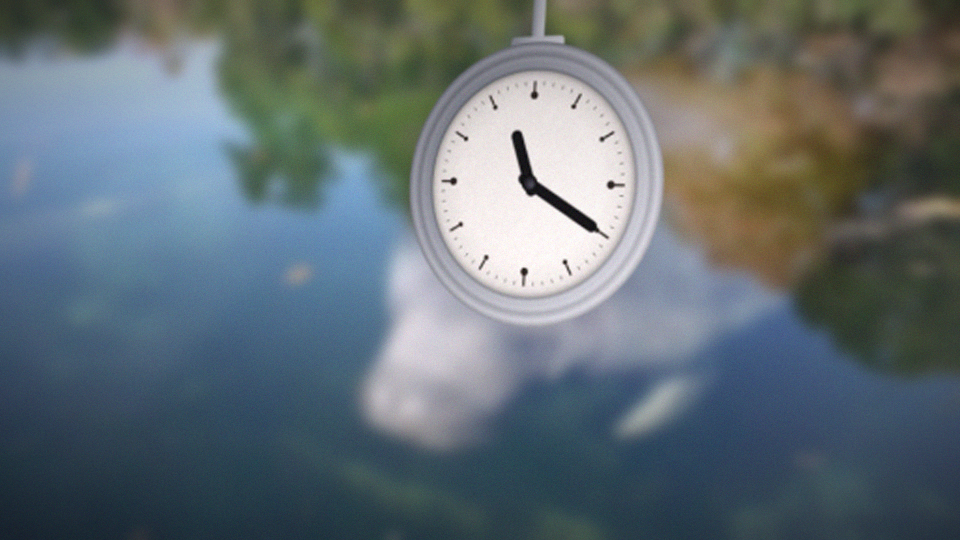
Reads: 11:20
